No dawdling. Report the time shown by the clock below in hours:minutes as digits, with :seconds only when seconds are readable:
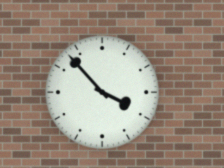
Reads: 3:53
